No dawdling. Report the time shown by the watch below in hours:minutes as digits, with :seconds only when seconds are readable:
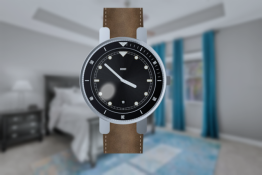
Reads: 3:52
